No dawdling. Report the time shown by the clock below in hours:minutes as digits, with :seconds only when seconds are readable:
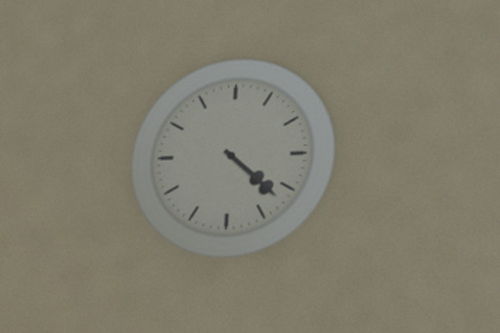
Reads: 4:22
